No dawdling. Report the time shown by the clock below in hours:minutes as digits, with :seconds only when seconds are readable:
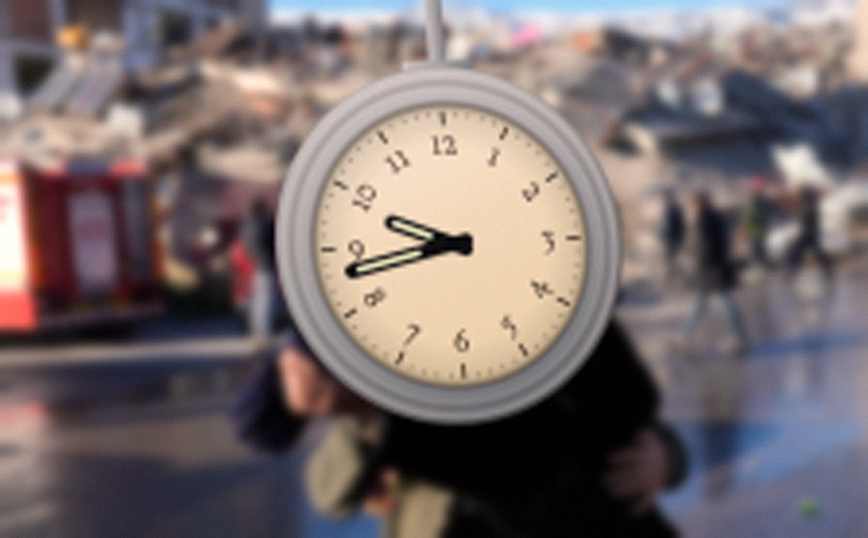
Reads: 9:43
